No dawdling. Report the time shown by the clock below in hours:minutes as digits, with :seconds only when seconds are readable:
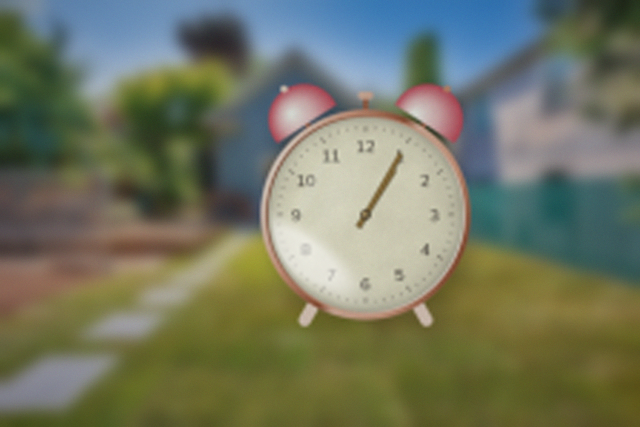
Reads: 1:05
